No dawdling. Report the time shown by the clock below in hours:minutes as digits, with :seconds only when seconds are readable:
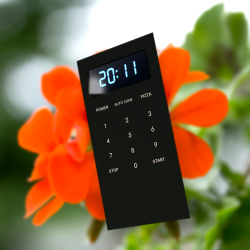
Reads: 20:11
